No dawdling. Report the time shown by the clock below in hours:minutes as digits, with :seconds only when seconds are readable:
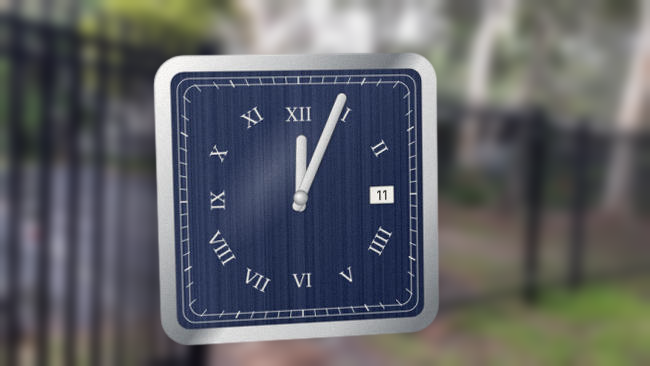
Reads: 12:04
